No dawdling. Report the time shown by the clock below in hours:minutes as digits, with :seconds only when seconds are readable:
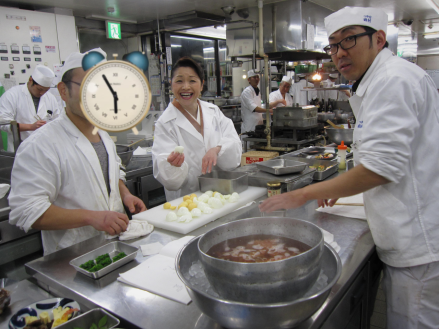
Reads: 5:55
